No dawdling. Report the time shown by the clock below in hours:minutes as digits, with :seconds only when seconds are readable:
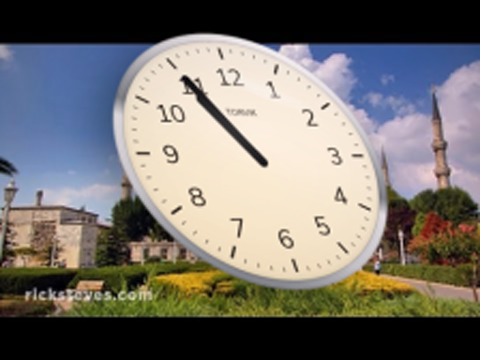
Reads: 10:55
